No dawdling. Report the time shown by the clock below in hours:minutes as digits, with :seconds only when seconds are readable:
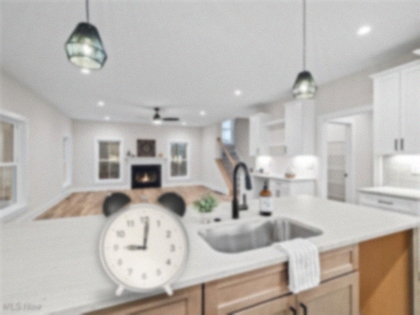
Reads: 9:01
